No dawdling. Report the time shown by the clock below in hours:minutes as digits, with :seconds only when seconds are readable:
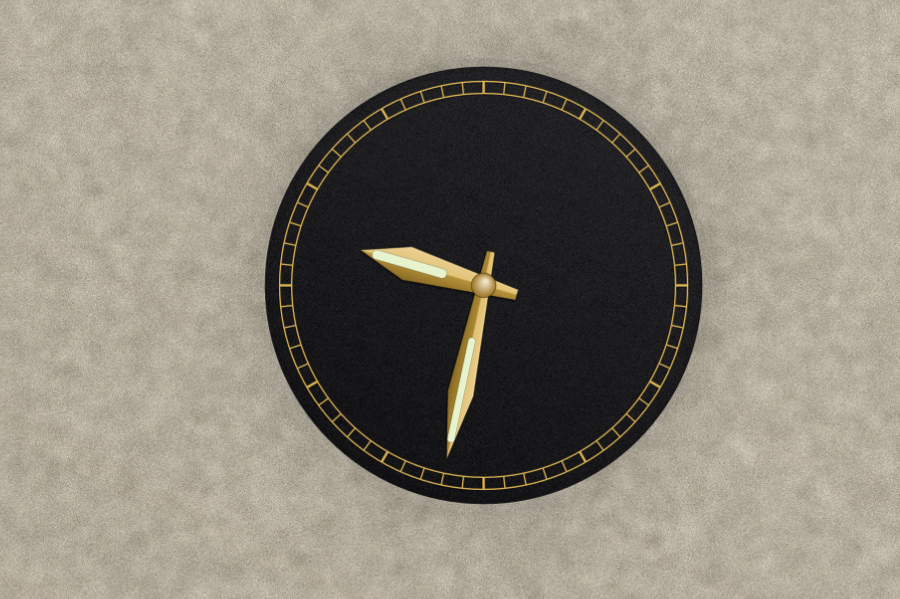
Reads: 9:32
